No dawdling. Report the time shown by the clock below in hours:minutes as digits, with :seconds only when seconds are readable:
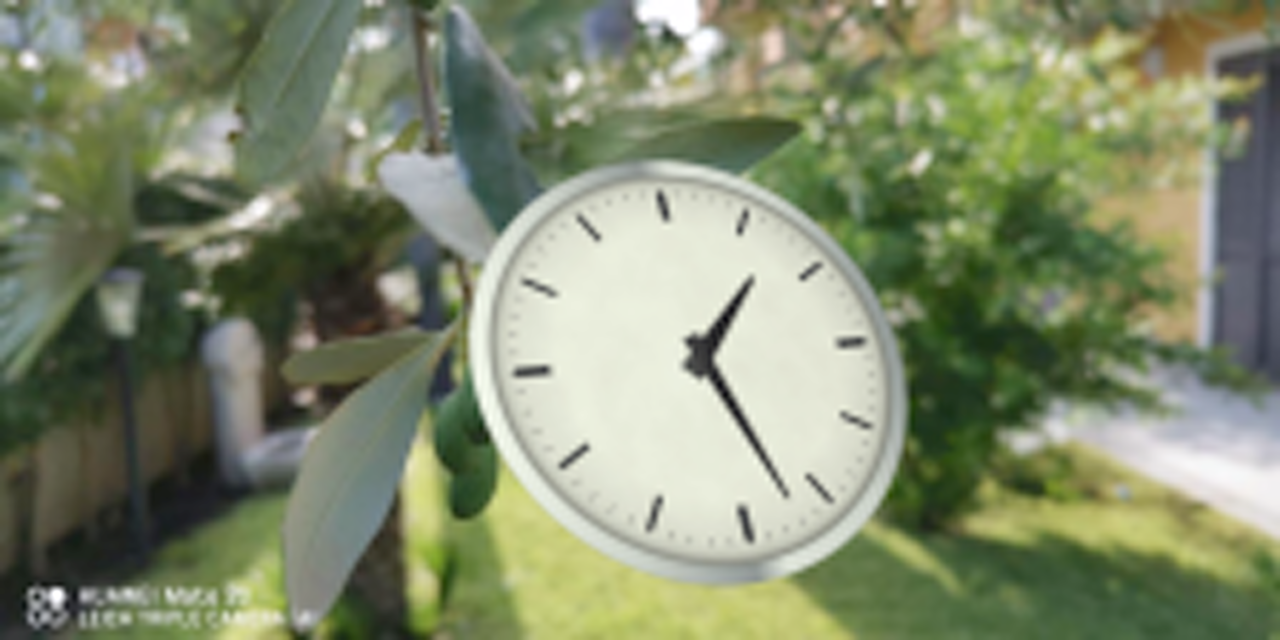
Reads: 1:27
